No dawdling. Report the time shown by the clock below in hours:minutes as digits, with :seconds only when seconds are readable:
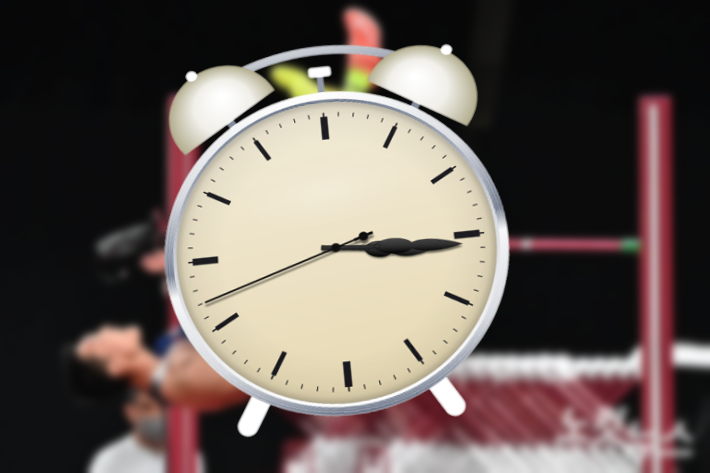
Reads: 3:15:42
